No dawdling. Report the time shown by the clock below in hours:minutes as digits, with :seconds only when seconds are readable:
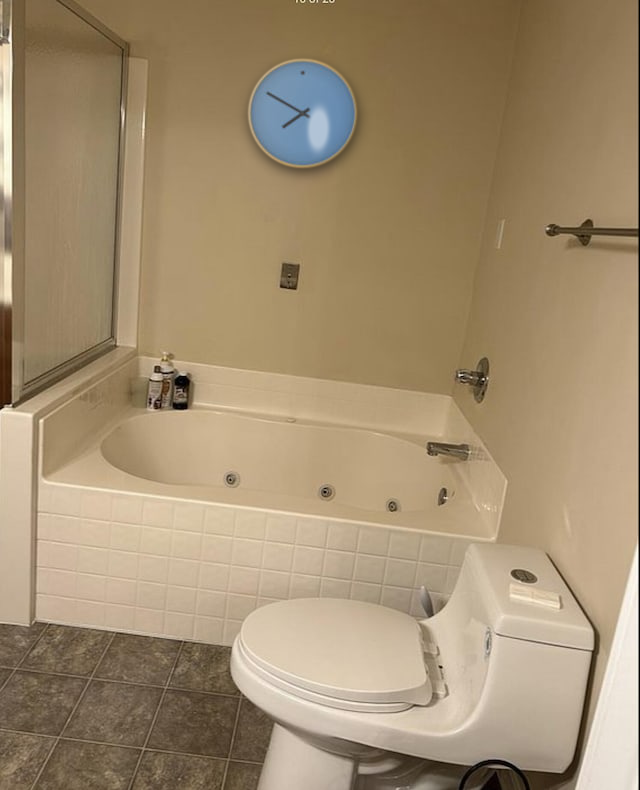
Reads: 7:50
